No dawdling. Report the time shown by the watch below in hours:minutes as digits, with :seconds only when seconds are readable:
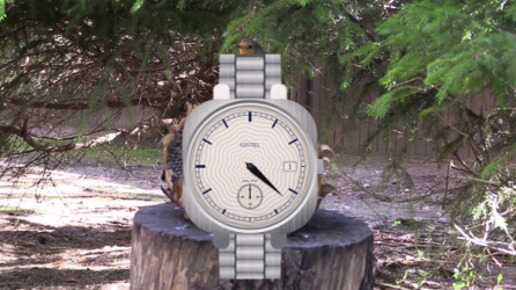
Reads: 4:22
